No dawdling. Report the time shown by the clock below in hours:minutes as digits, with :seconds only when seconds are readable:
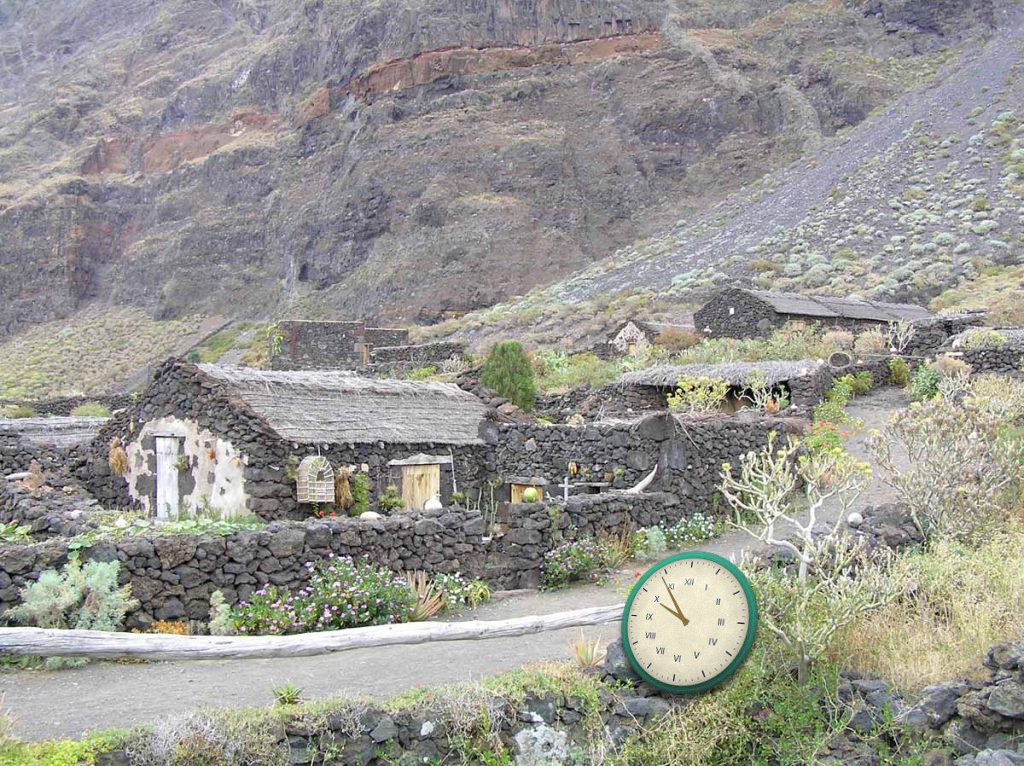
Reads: 9:54
